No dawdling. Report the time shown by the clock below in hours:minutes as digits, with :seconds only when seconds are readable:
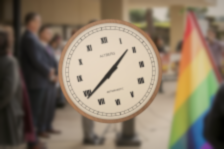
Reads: 1:39
